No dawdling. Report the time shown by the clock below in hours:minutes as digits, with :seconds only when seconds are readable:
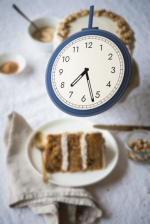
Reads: 7:27
